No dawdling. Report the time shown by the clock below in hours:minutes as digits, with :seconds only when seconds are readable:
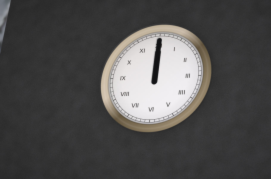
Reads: 12:00
